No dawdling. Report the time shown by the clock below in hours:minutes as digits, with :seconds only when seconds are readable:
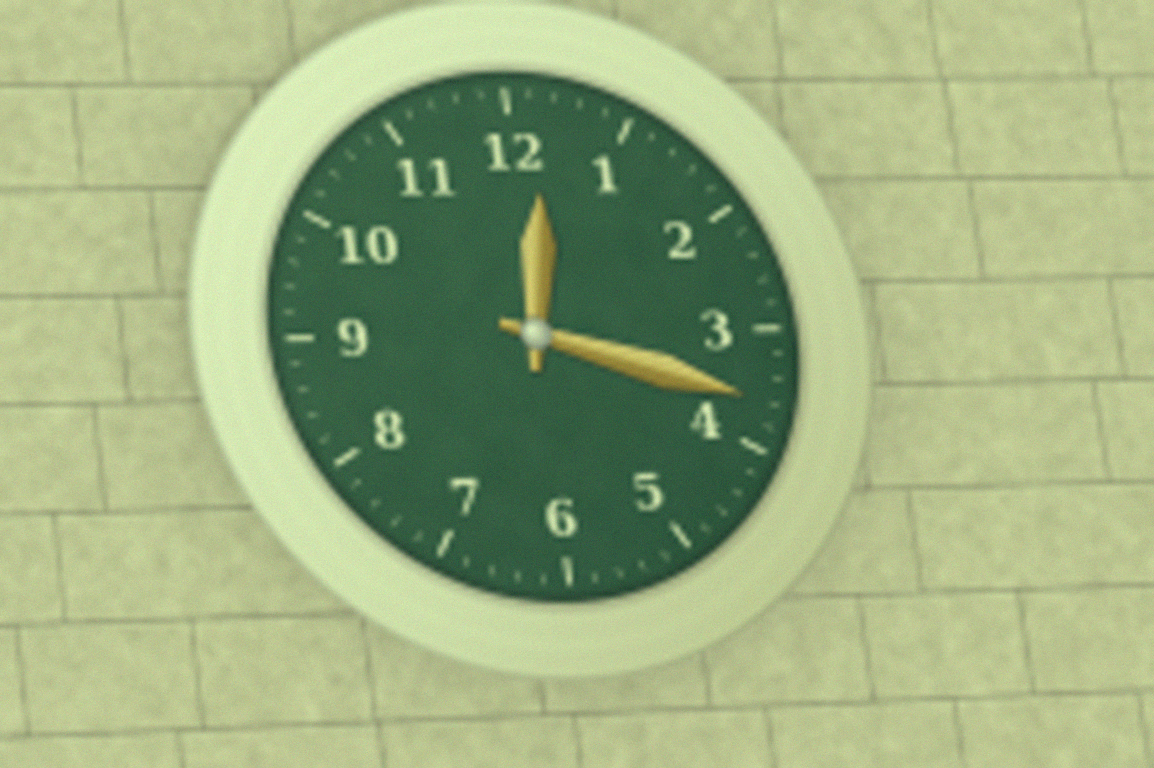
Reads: 12:18
